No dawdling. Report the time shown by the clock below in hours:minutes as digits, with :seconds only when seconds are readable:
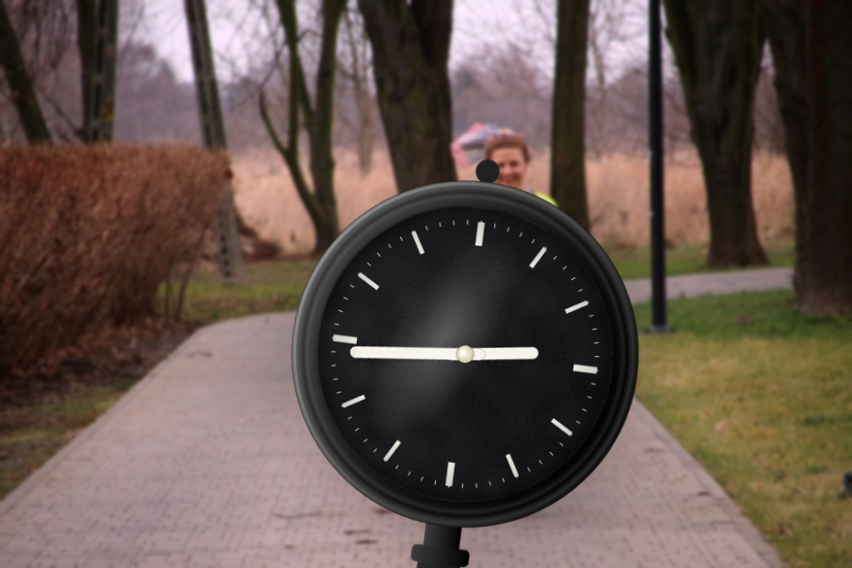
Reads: 2:44
